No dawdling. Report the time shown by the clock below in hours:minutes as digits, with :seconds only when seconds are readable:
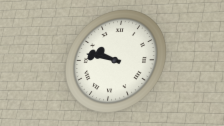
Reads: 9:47
